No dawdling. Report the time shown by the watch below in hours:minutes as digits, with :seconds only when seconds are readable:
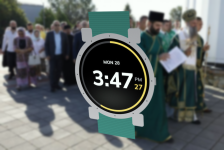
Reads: 3:47
